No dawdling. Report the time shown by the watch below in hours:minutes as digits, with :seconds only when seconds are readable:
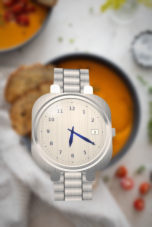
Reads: 6:20
